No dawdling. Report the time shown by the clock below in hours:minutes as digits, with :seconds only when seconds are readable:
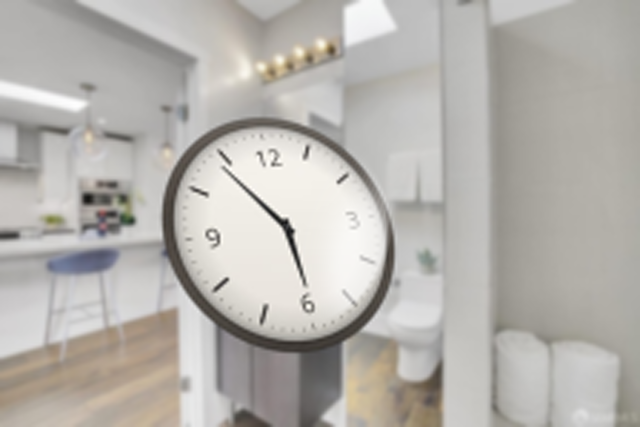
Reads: 5:54
